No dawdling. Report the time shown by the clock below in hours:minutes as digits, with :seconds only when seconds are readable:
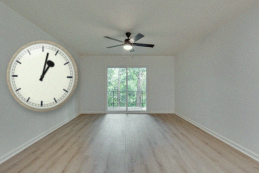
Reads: 1:02
